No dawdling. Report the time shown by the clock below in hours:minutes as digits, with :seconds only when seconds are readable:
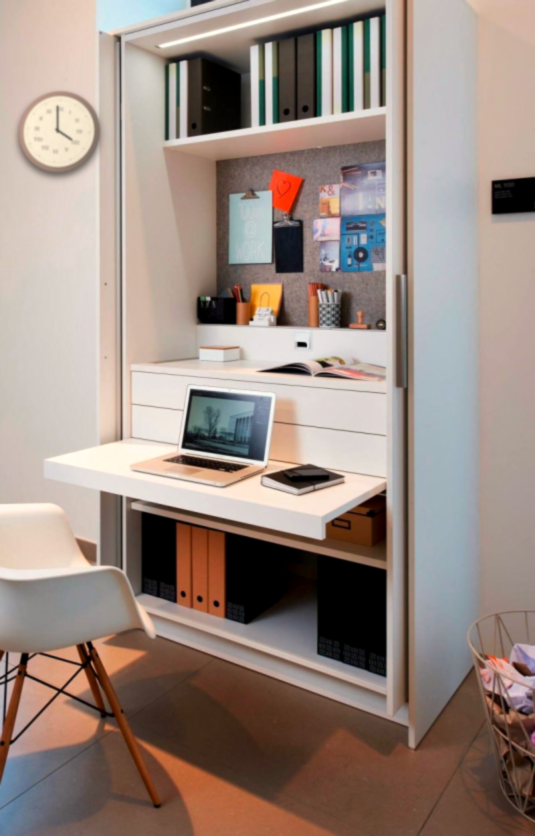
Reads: 3:59
